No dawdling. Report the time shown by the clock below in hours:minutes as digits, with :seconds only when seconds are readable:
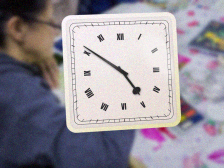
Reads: 4:51
